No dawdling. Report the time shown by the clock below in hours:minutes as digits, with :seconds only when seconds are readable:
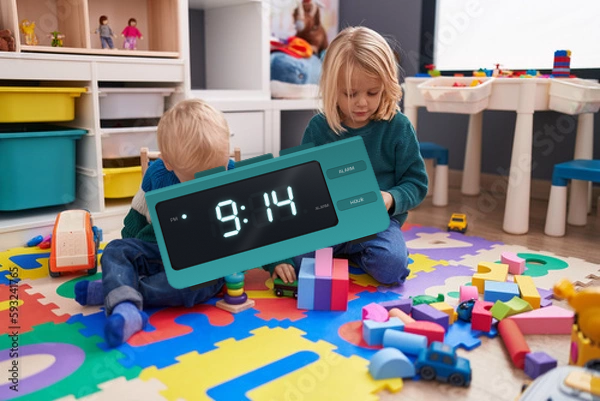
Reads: 9:14
